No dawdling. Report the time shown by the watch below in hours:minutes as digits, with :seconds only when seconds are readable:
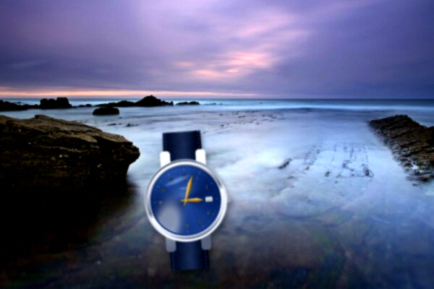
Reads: 3:03
